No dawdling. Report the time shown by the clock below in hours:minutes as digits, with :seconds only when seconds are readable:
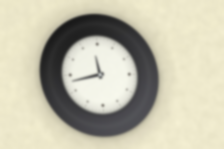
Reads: 11:43
